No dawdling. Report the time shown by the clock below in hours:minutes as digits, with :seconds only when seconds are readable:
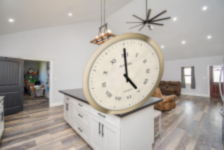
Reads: 5:00
